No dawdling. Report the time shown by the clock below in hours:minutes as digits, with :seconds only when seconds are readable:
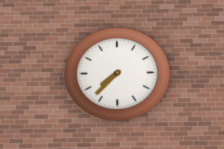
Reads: 7:37
